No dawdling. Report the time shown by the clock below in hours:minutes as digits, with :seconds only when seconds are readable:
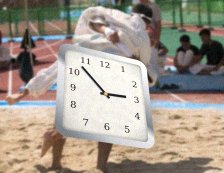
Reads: 2:53
